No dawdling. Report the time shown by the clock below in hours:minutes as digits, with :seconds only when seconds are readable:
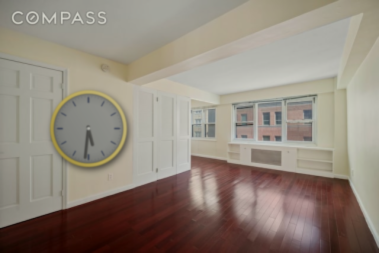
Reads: 5:31
